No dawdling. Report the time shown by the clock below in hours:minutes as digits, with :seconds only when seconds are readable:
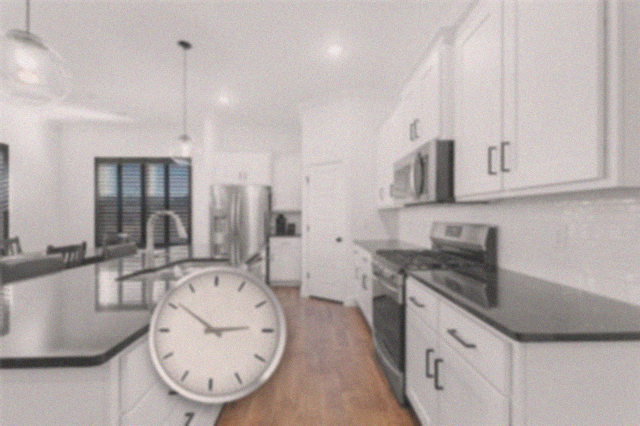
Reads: 2:51
